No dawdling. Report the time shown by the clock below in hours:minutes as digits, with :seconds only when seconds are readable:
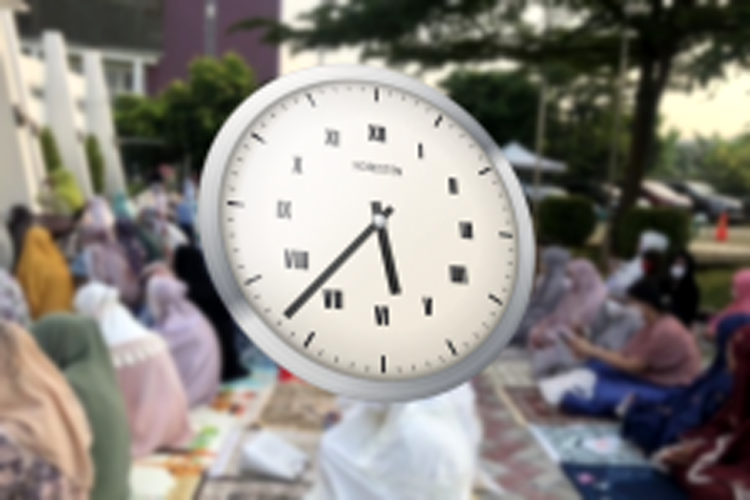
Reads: 5:37
